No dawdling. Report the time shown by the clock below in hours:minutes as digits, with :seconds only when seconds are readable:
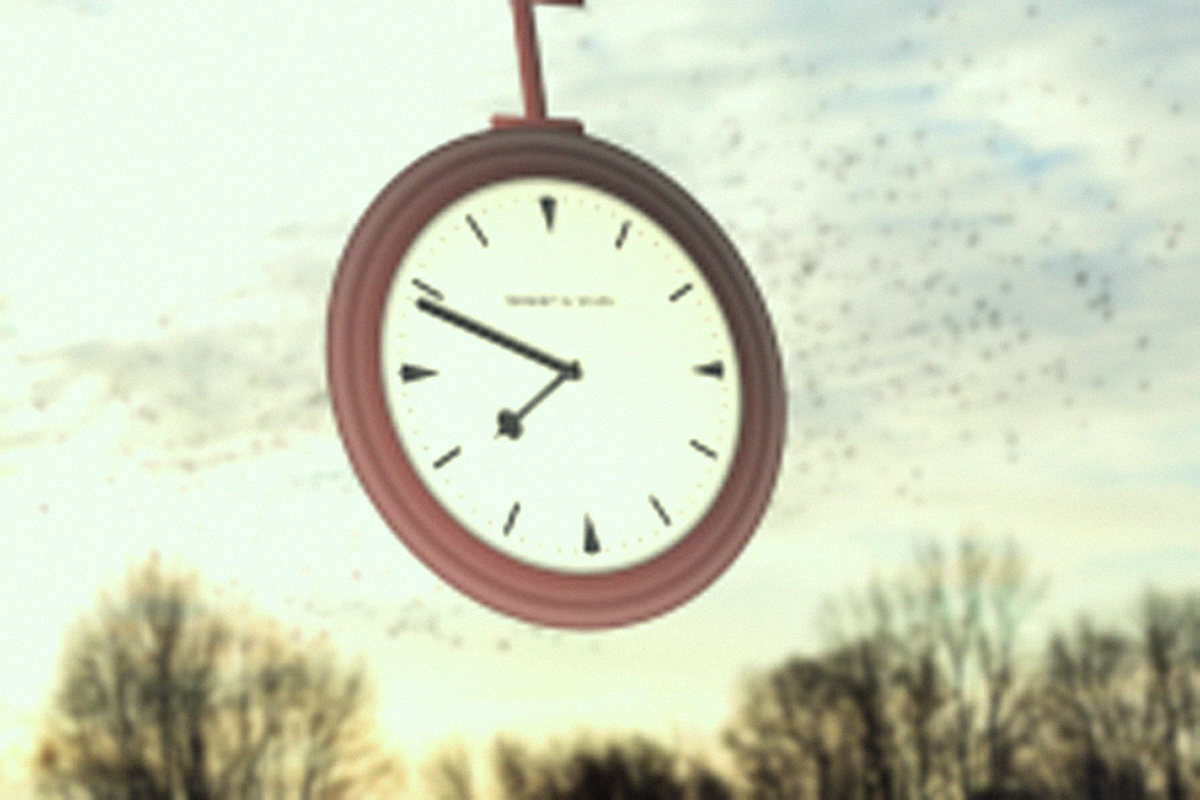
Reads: 7:49
